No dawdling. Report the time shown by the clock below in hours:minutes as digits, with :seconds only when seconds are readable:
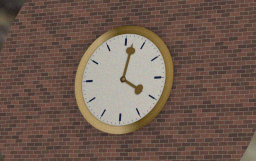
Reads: 4:02
